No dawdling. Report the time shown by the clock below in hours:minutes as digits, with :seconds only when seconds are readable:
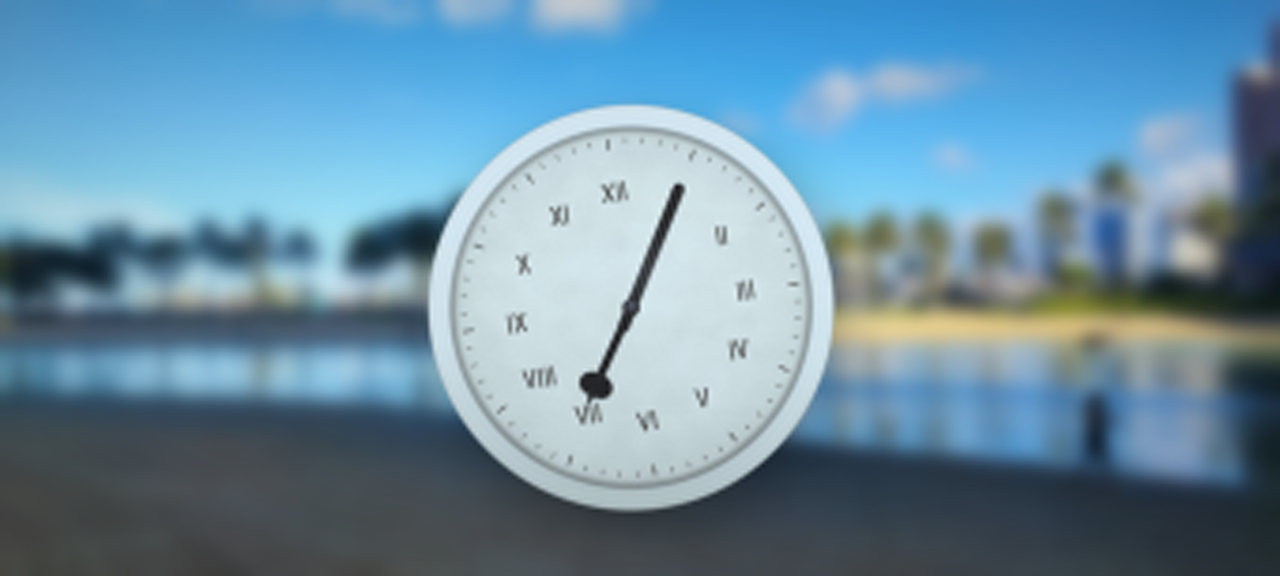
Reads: 7:05
